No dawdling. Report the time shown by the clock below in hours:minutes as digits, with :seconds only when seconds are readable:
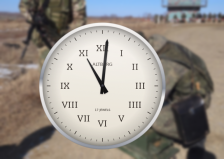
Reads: 11:01
